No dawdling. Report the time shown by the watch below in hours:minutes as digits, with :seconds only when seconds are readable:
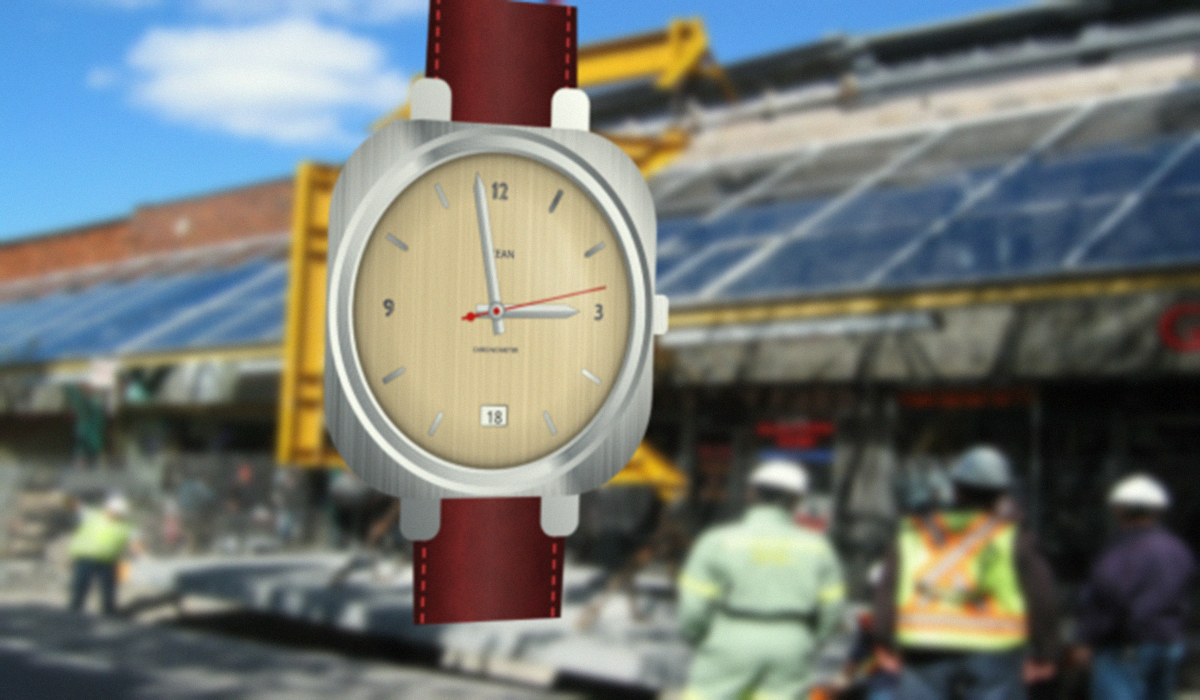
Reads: 2:58:13
